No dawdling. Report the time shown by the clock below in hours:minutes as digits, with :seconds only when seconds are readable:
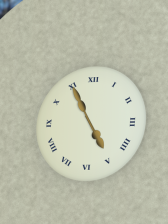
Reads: 4:55
